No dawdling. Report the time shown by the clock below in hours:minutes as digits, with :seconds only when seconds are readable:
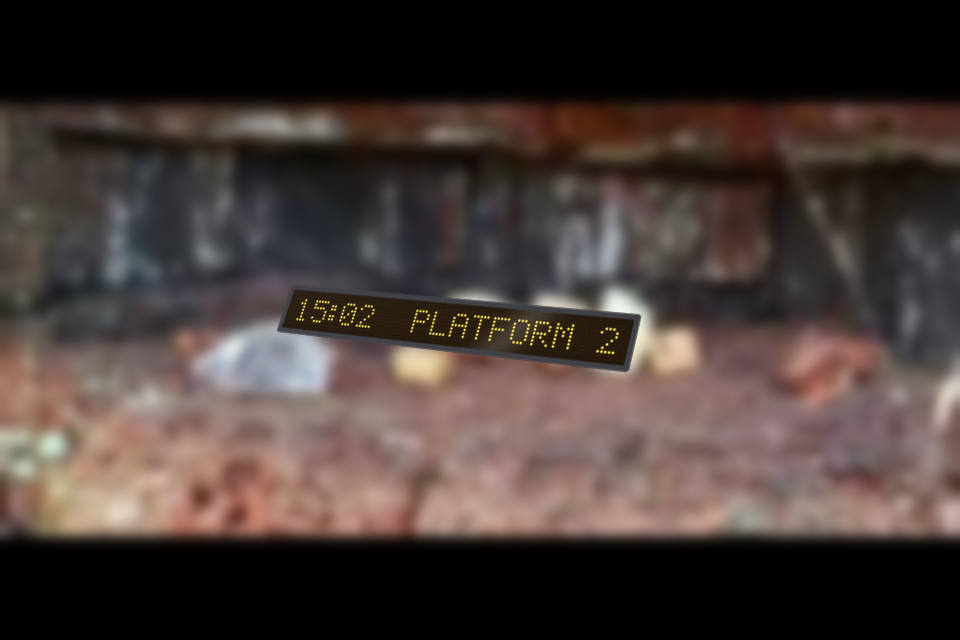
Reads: 15:02
